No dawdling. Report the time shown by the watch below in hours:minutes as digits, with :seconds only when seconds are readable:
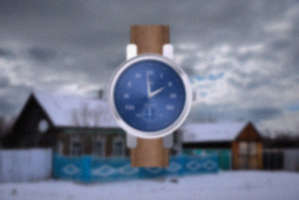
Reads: 1:59
